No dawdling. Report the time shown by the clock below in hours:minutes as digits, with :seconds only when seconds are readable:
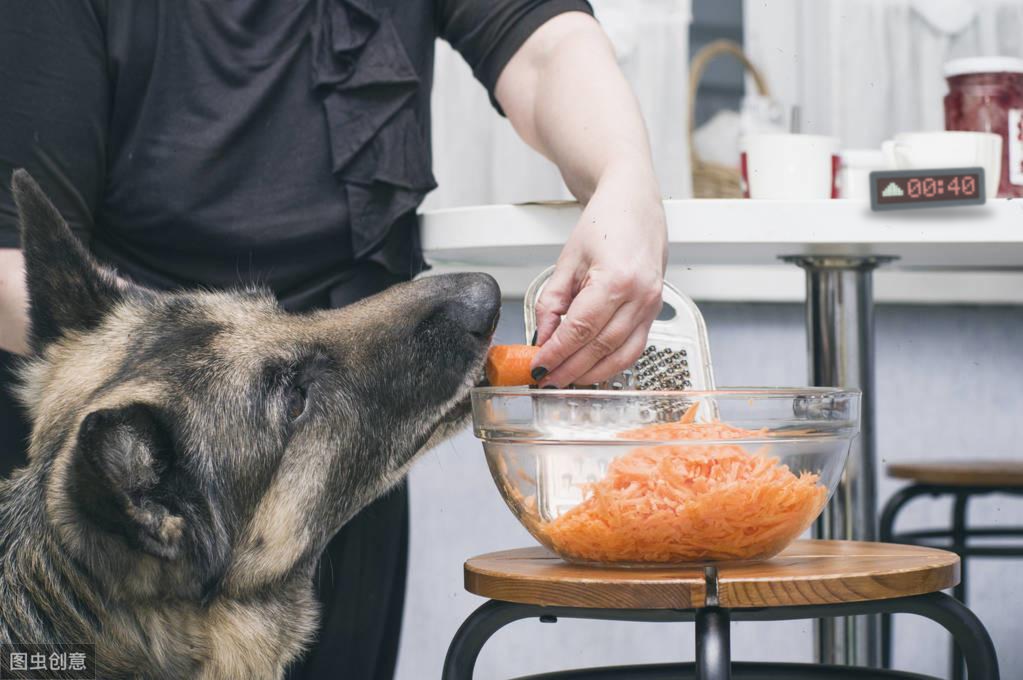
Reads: 0:40
